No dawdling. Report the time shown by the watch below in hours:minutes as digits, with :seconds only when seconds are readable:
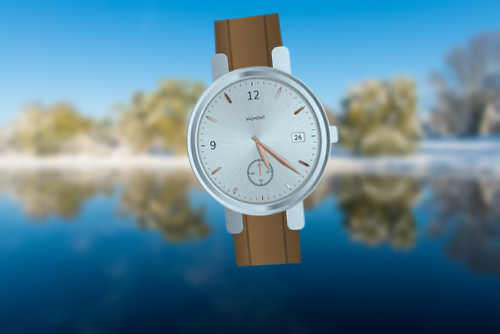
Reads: 5:22
